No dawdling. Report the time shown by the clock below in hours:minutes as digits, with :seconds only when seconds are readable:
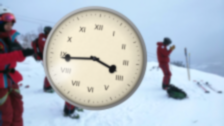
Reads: 3:44
